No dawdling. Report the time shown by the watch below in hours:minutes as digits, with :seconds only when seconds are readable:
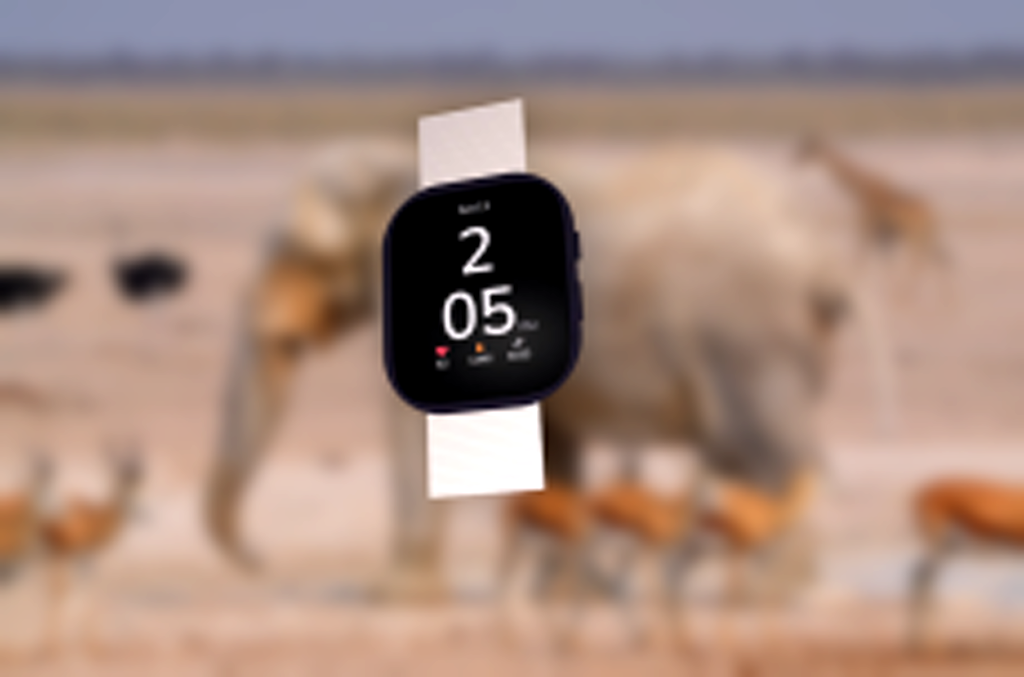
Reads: 2:05
